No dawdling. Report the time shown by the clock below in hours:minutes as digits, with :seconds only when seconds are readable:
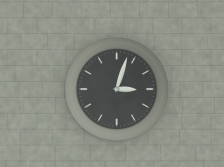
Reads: 3:03
